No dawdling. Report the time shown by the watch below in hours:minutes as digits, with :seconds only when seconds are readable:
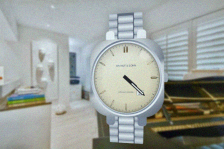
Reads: 4:22
